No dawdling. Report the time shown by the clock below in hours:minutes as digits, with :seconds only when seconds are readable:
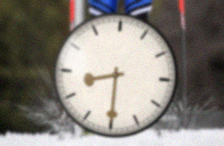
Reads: 8:30
